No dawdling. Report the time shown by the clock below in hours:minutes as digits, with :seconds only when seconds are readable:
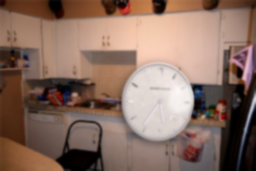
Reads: 5:36
